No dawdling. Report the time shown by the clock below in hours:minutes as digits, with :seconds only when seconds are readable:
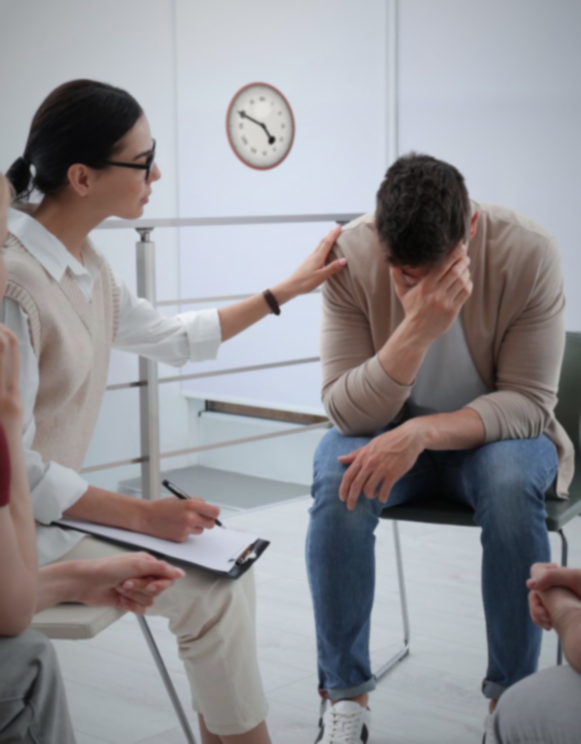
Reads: 4:49
